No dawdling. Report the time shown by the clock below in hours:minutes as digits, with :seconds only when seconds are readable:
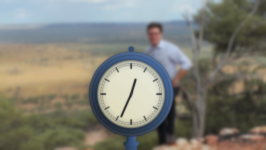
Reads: 12:34
